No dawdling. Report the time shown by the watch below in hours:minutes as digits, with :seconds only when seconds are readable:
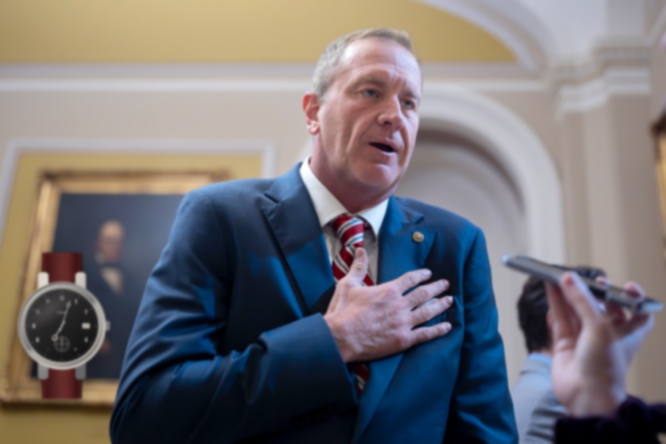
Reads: 7:03
